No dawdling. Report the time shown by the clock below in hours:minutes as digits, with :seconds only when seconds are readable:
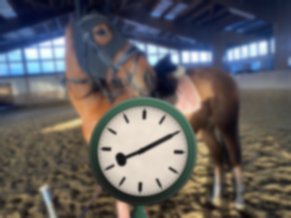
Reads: 8:10
